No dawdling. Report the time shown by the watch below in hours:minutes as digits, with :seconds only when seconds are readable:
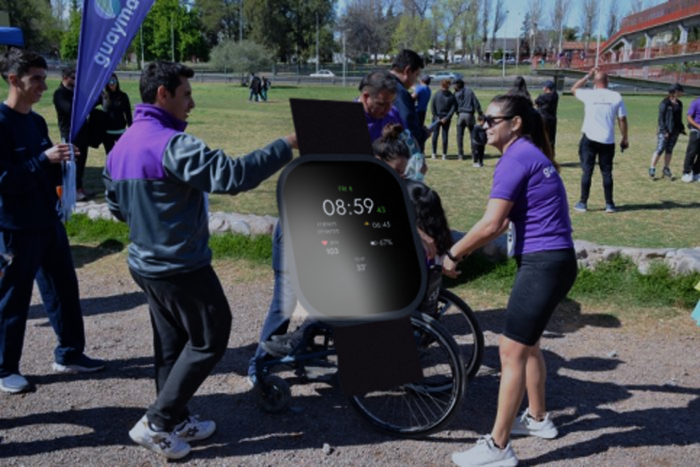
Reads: 8:59
